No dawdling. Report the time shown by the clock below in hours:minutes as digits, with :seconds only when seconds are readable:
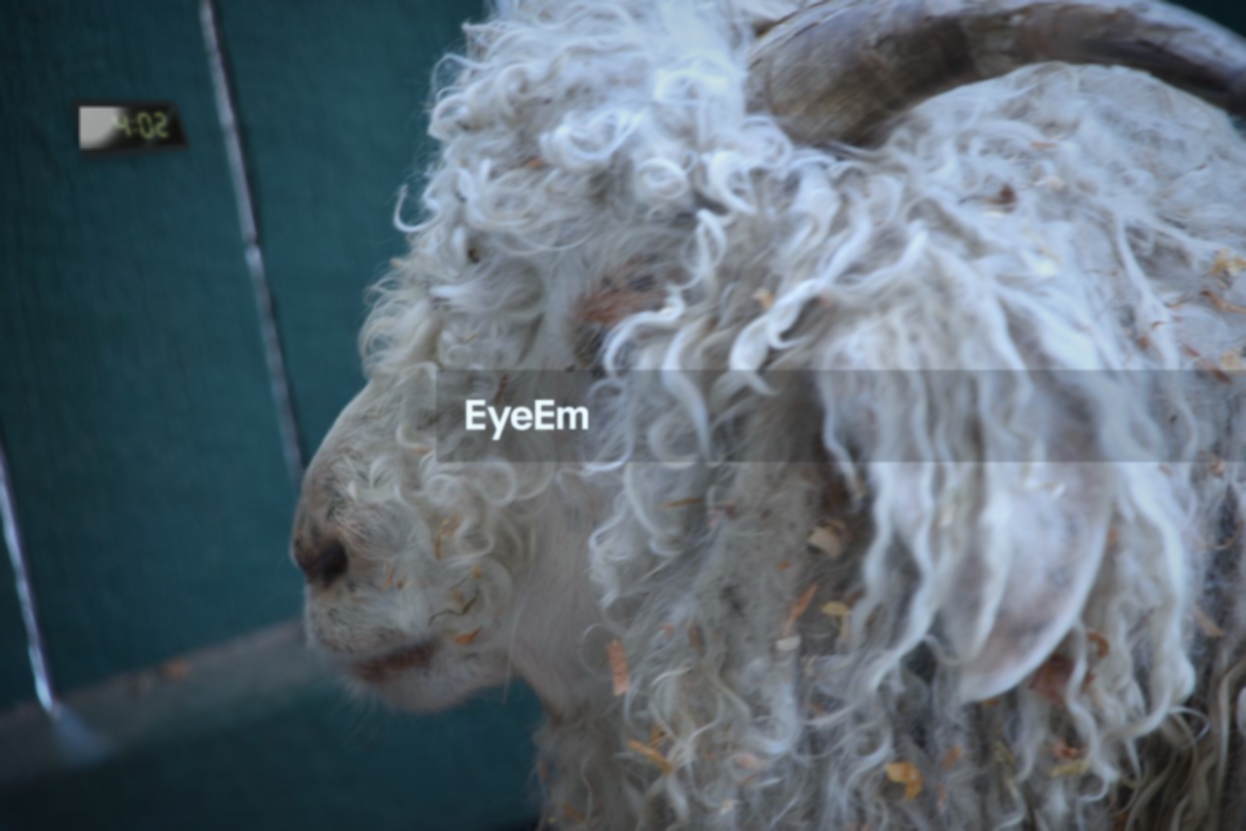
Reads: 4:02
